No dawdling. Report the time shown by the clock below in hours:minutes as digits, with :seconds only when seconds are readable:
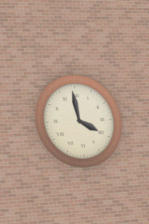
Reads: 3:59
